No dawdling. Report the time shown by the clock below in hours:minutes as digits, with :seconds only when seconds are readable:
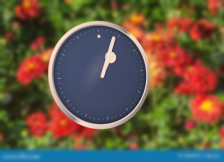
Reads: 1:04
